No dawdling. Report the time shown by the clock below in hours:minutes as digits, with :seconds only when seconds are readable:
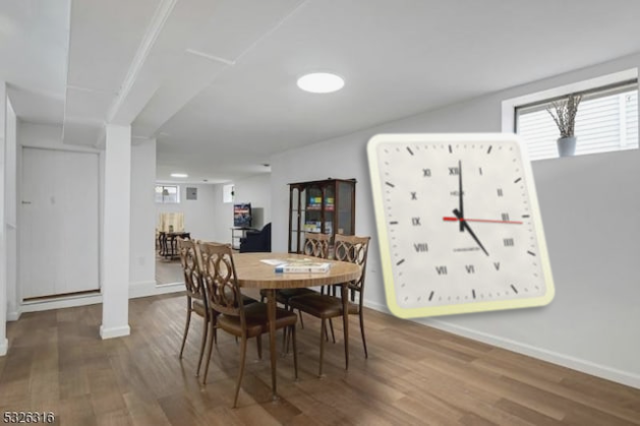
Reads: 5:01:16
